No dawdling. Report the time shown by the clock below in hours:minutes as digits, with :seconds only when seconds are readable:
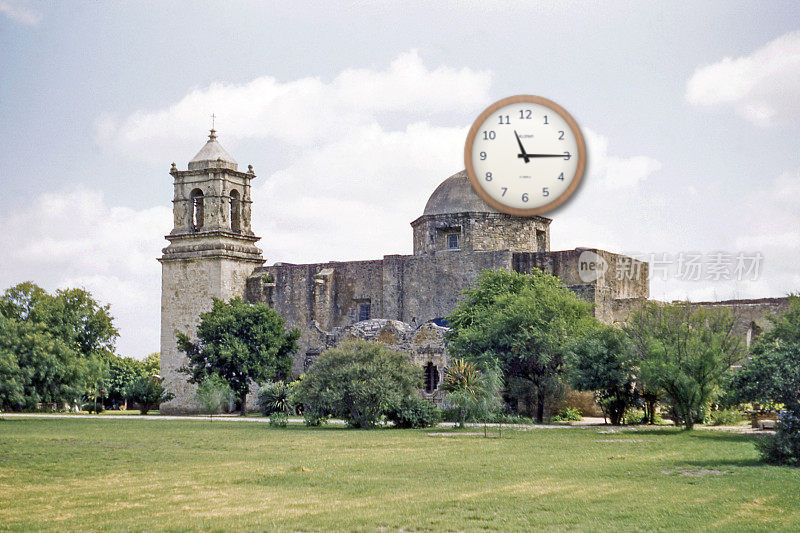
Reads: 11:15
